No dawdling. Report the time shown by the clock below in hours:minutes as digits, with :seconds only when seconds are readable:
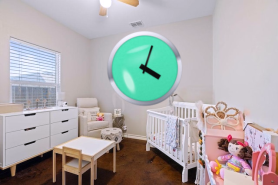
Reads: 4:03
